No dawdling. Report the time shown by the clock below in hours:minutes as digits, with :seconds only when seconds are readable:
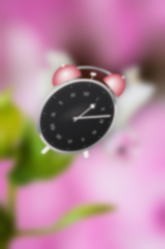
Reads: 1:13
